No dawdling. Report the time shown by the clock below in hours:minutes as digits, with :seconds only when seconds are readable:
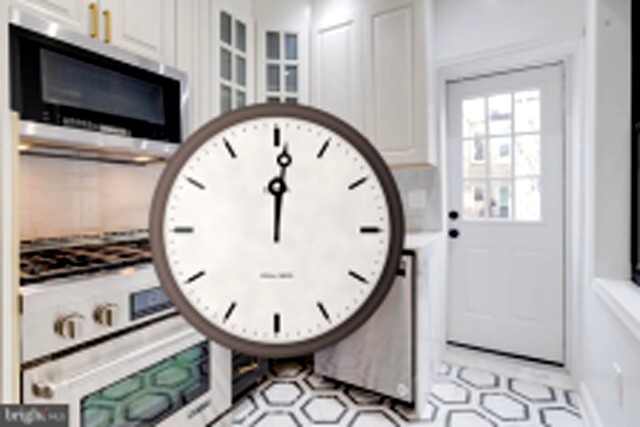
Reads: 12:01
